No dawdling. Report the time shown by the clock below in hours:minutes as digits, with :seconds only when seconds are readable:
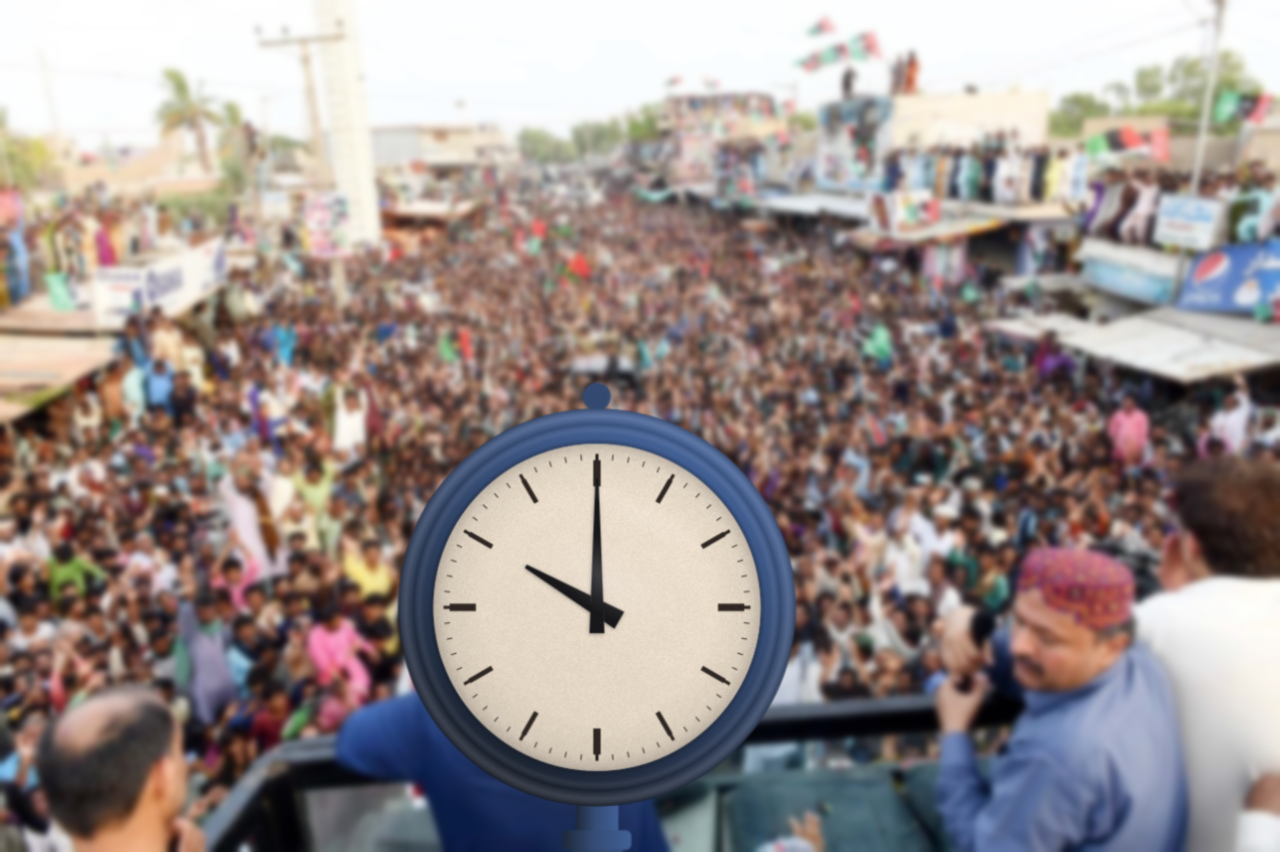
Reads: 10:00
